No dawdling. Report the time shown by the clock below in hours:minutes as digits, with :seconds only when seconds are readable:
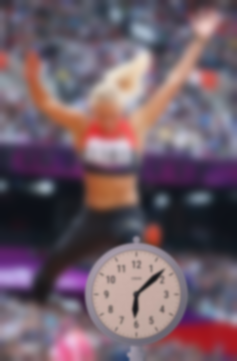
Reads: 6:08
